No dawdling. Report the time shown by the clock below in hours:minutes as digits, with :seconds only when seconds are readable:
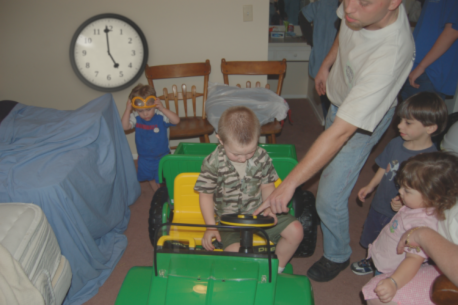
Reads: 4:59
